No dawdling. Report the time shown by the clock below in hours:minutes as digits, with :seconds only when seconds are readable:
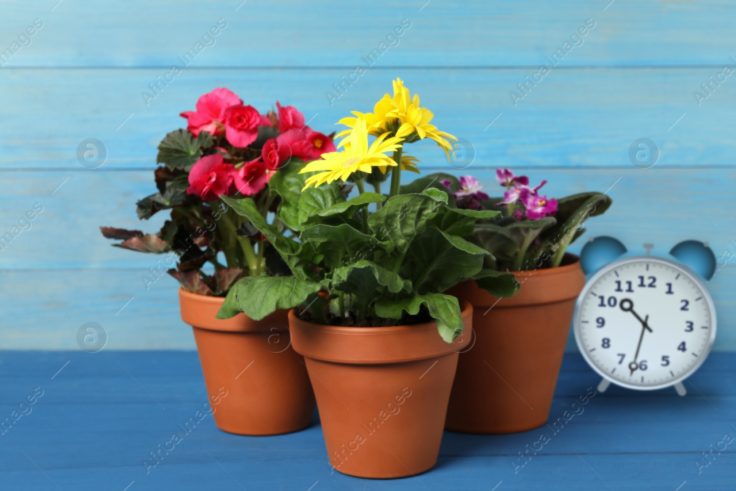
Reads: 10:32
